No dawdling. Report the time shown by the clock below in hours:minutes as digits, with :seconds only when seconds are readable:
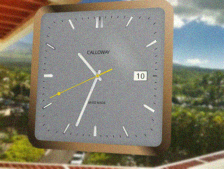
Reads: 10:33:41
